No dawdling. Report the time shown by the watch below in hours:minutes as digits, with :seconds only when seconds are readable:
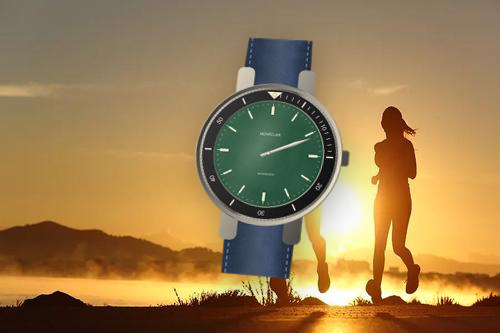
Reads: 2:11
